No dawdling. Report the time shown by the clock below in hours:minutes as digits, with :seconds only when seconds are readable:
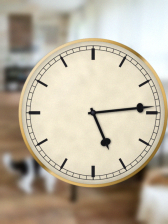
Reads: 5:14
